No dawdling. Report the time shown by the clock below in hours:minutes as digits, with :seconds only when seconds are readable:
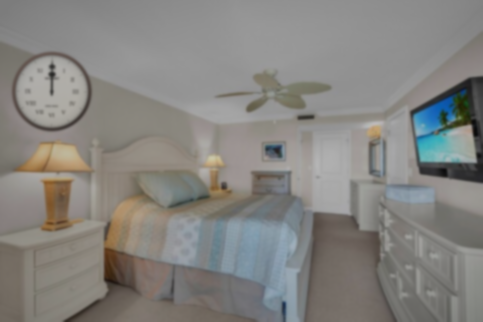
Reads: 12:00
